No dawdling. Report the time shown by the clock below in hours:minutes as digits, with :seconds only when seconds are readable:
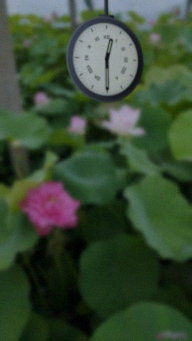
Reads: 12:30
